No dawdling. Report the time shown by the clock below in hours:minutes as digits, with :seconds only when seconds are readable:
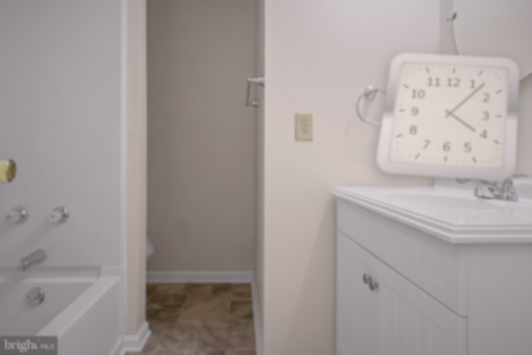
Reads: 4:07
